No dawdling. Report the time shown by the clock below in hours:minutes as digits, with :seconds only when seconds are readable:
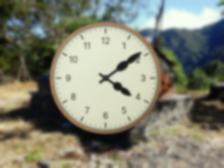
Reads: 4:09
